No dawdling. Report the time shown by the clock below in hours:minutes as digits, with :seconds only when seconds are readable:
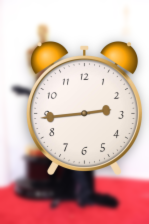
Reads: 2:44
